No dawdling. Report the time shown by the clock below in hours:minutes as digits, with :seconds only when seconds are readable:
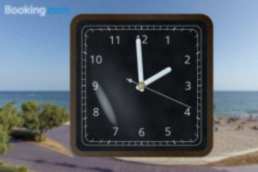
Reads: 1:59:19
